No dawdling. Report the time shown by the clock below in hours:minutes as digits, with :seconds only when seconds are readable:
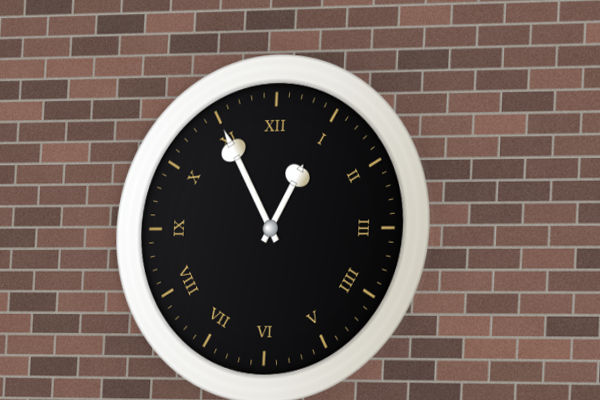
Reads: 12:55
